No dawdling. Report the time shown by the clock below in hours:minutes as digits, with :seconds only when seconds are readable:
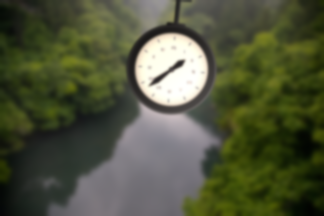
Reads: 1:38
